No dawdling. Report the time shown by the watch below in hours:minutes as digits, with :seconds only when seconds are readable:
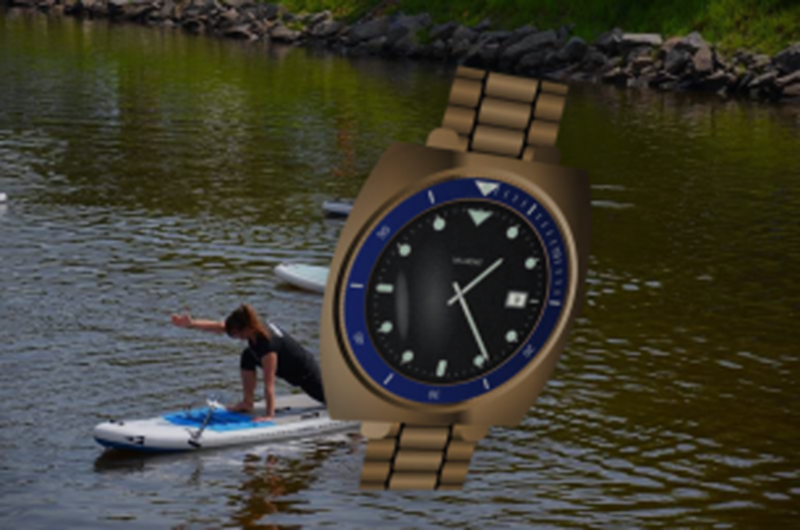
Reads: 1:24
